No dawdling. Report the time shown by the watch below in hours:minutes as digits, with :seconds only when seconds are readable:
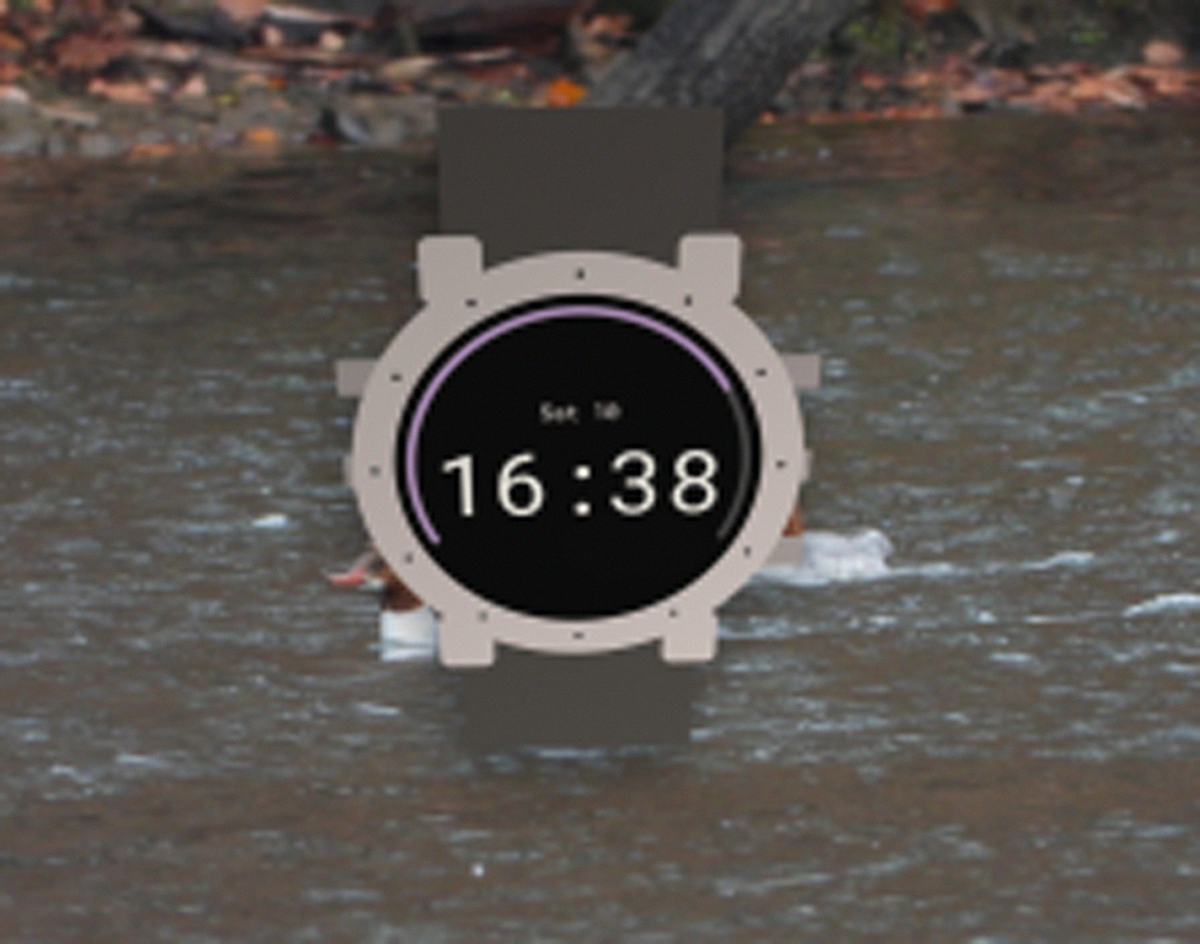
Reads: 16:38
